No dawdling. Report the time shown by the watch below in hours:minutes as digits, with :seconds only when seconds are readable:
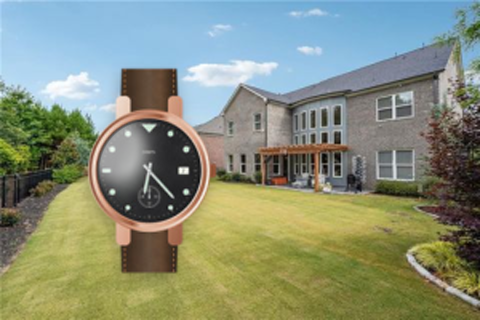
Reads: 6:23
